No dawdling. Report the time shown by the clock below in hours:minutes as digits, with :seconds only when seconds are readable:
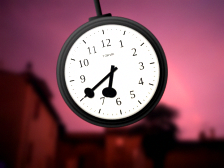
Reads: 6:40
